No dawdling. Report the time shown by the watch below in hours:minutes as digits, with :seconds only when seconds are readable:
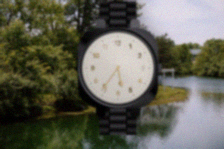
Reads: 5:36
